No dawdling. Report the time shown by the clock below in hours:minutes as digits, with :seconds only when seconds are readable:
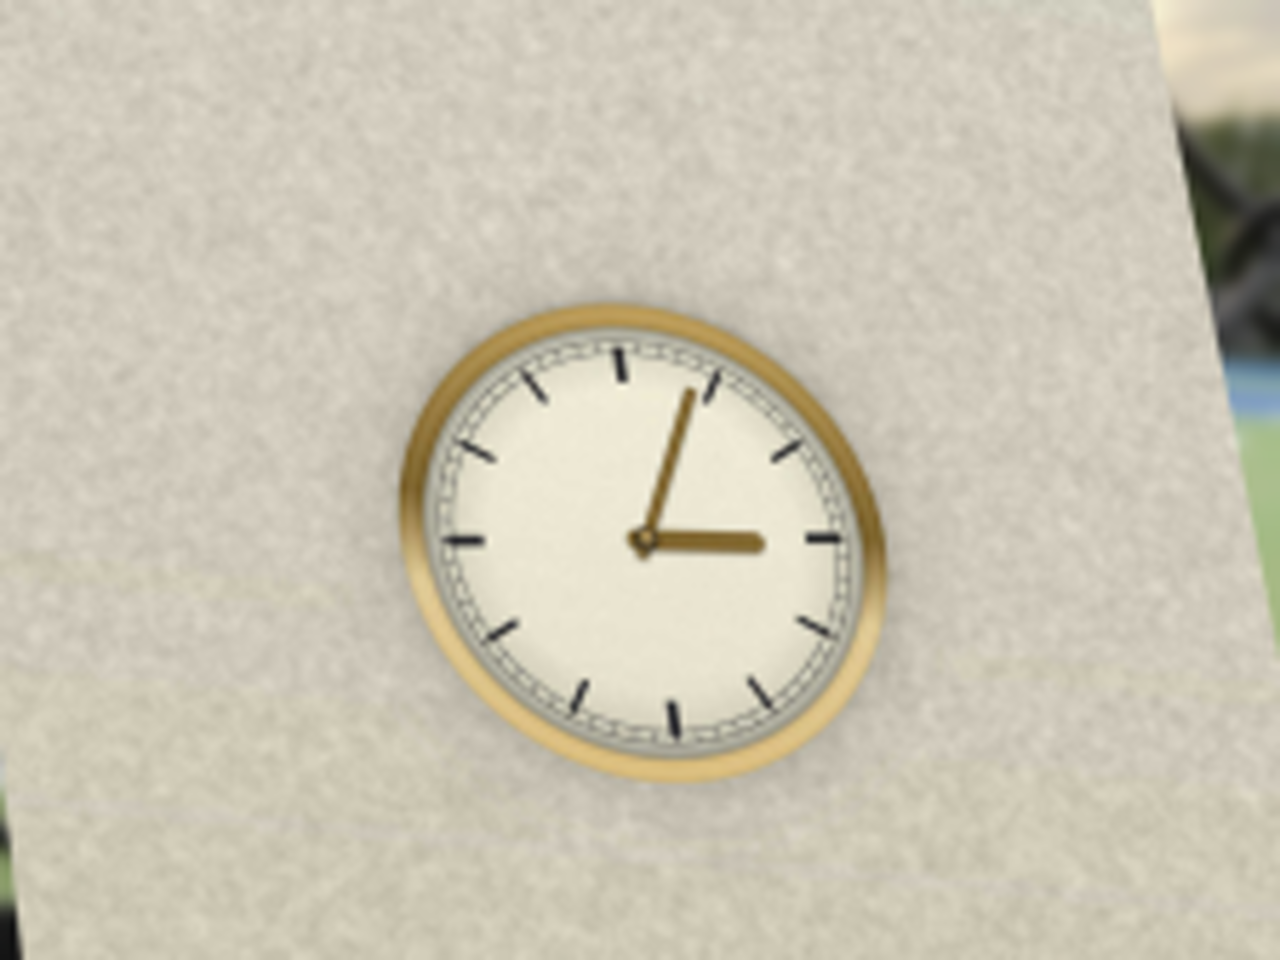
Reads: 3:04
